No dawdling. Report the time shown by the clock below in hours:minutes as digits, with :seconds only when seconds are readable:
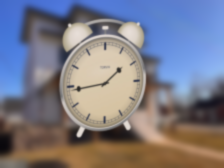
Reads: 1:44
